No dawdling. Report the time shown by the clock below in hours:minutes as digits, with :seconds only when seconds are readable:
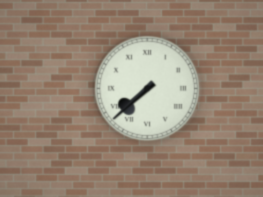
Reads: 7:38
